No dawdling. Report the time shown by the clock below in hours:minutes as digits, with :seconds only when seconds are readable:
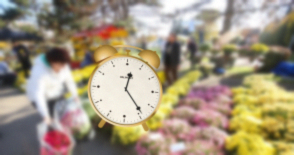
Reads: 12:24
